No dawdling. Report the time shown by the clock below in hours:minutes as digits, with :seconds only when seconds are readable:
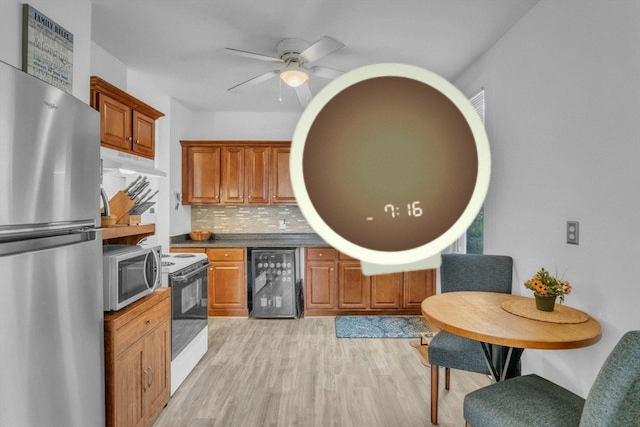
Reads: 7:16
